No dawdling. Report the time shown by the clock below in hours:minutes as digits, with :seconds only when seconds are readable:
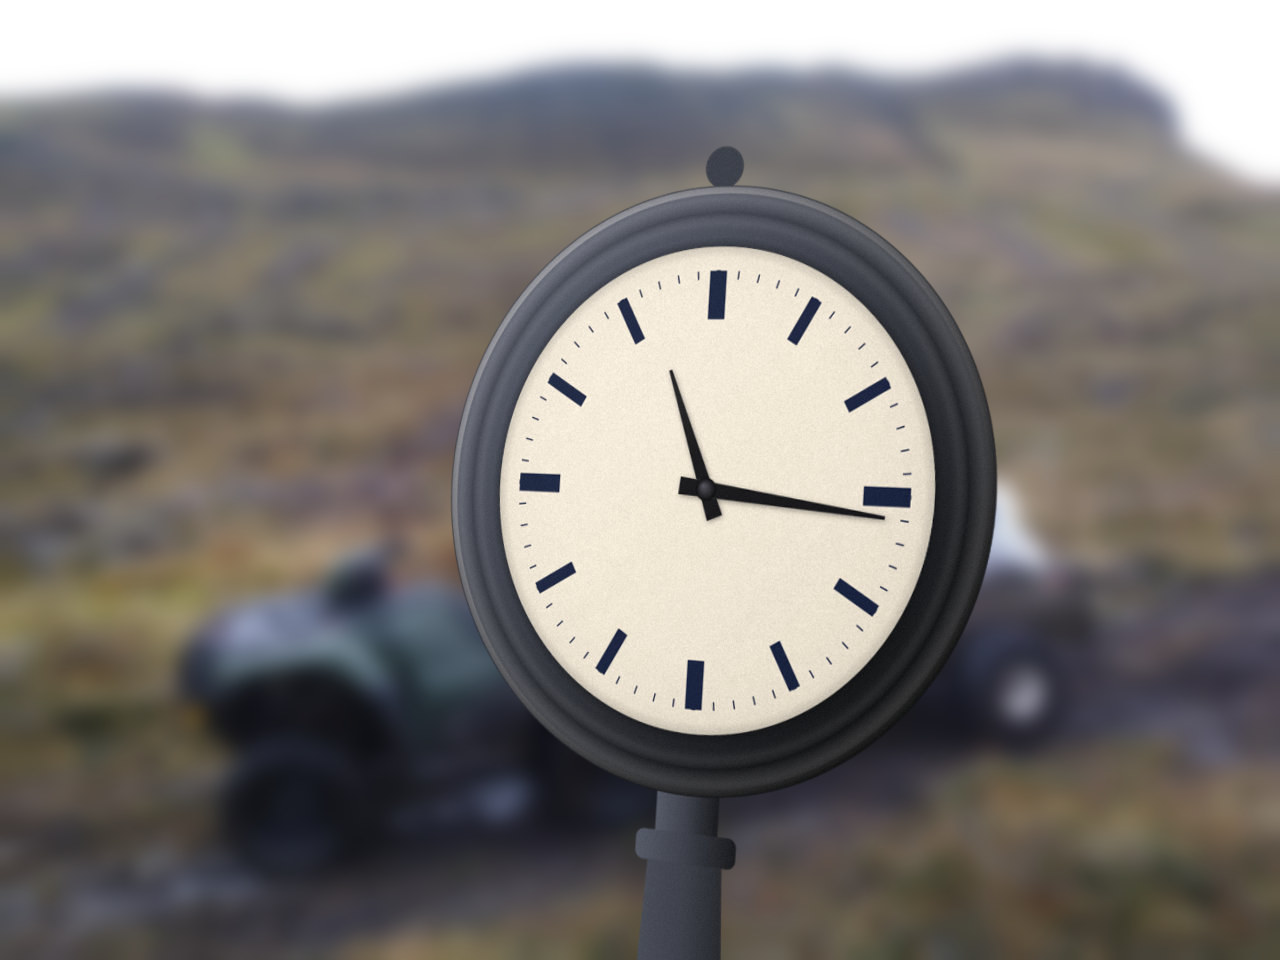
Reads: 11:16
